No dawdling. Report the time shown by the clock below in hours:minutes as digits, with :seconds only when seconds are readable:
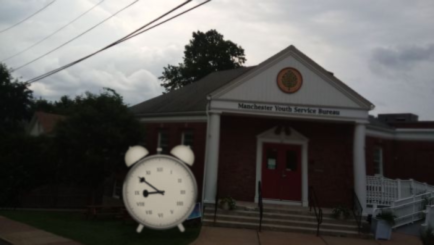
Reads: 8:51
